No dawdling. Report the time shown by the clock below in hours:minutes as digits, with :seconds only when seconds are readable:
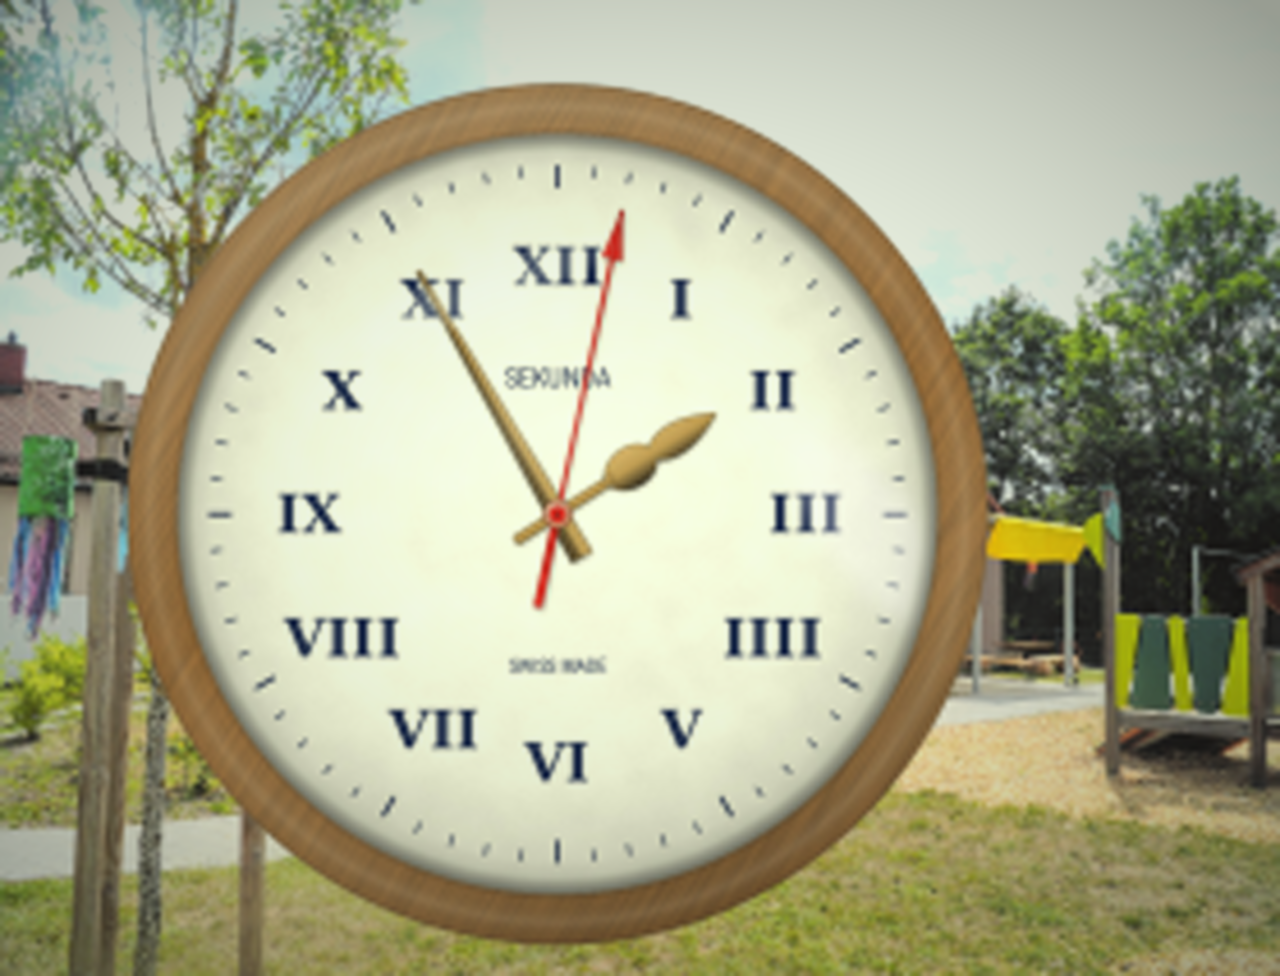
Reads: 1:55:02
